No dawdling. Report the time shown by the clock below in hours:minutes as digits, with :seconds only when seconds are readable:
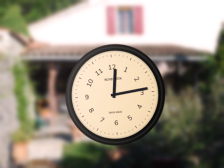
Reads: 12:14
